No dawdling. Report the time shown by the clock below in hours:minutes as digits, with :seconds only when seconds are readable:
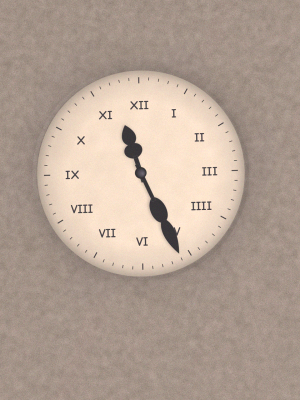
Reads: 11:26
